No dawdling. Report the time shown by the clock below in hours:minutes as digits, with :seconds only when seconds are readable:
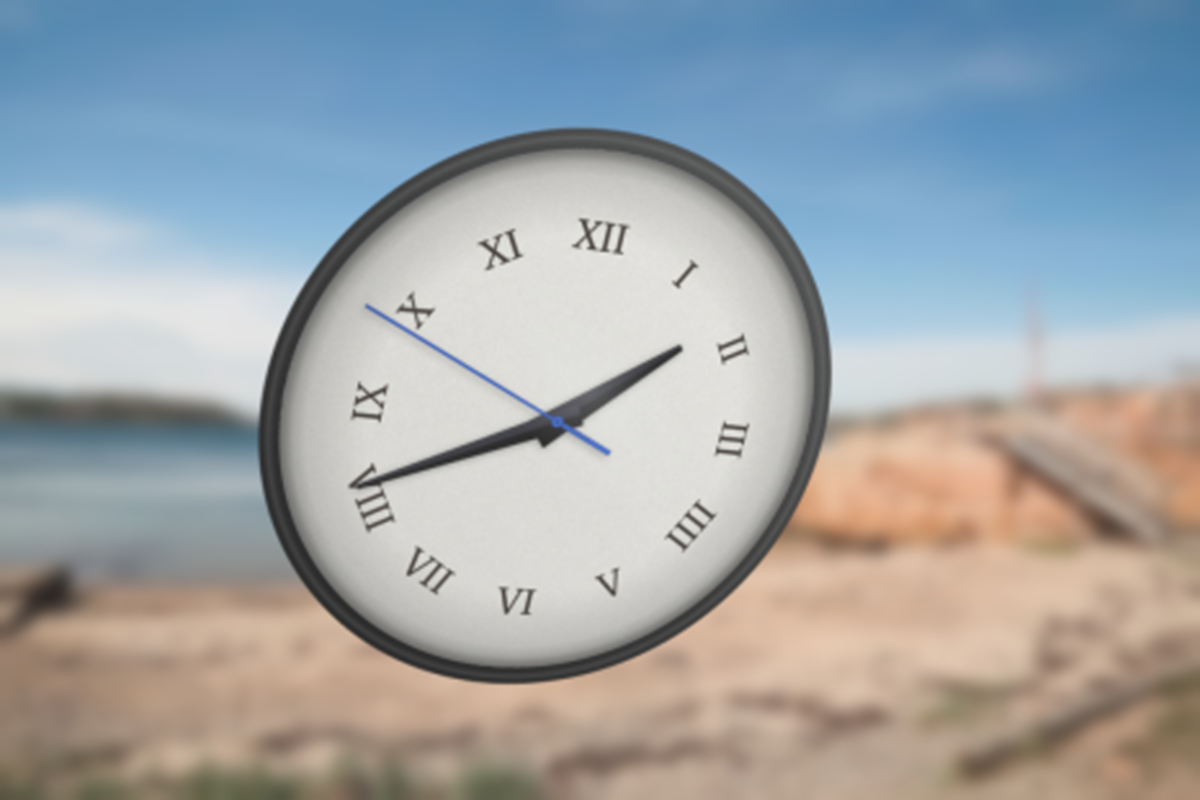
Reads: 1:40:49
